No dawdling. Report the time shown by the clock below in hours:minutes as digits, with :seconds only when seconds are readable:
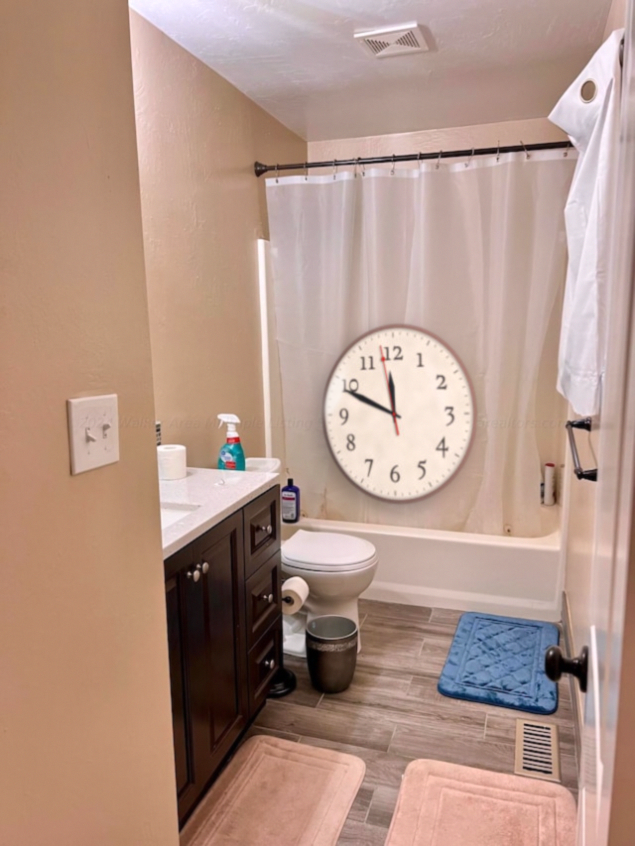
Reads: 11:48:58
